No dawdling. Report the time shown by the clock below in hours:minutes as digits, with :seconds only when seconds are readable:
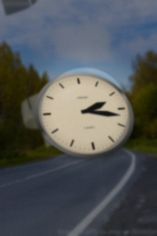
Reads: 2:17
